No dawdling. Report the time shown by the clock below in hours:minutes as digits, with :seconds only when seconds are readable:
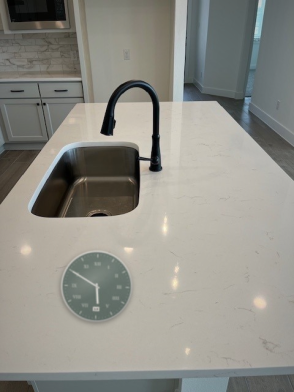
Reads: 5:50
